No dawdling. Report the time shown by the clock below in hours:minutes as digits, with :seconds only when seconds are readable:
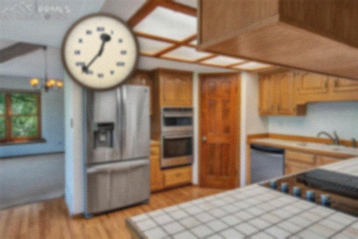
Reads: 12:37
